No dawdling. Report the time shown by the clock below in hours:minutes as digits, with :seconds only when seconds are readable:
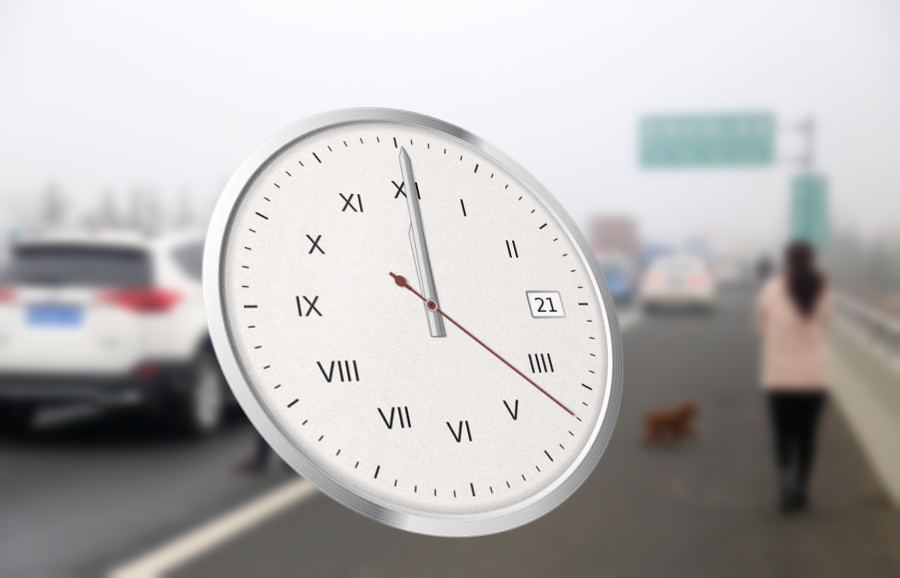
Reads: 12:00:22
